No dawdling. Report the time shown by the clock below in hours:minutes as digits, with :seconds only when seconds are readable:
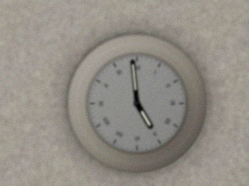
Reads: 4:59
